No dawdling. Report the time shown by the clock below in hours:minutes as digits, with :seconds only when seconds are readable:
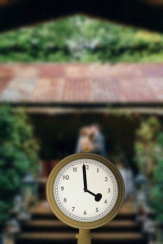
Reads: 3:59
